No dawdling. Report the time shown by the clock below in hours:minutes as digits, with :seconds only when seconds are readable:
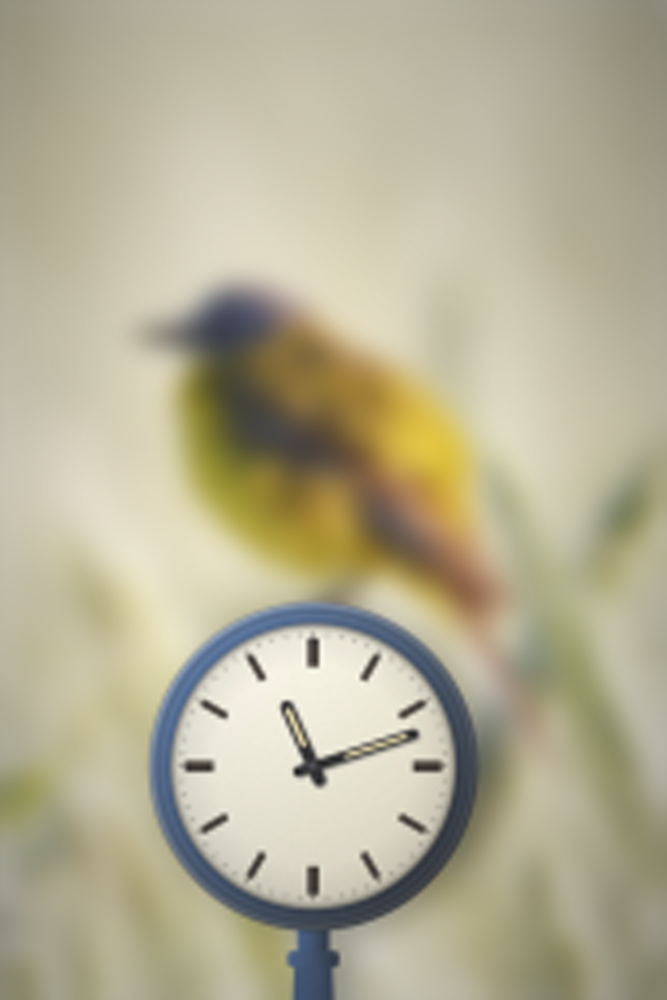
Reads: 11:12
